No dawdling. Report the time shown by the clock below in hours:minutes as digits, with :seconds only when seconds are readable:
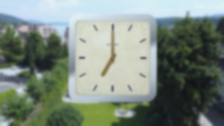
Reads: 7:00
